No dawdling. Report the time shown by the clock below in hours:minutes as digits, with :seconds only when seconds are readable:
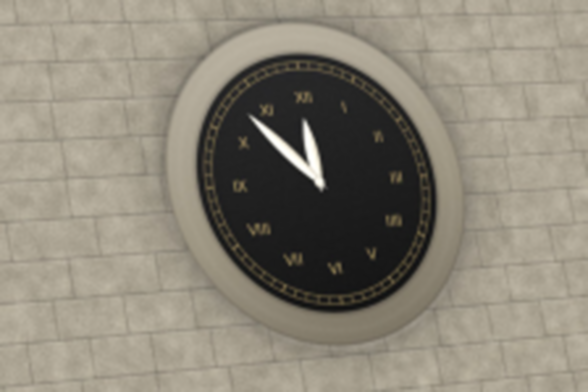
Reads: 11:53
